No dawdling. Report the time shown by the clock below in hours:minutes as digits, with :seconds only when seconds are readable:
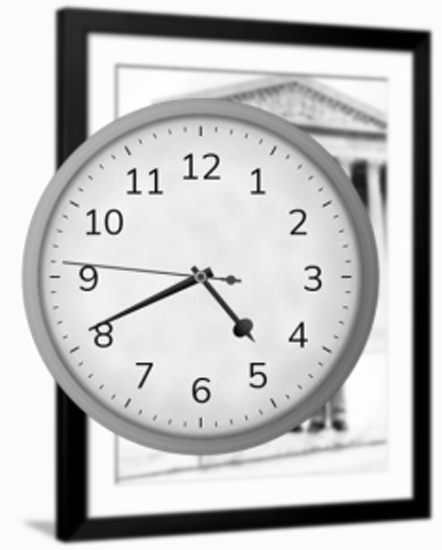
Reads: 4:40:46
